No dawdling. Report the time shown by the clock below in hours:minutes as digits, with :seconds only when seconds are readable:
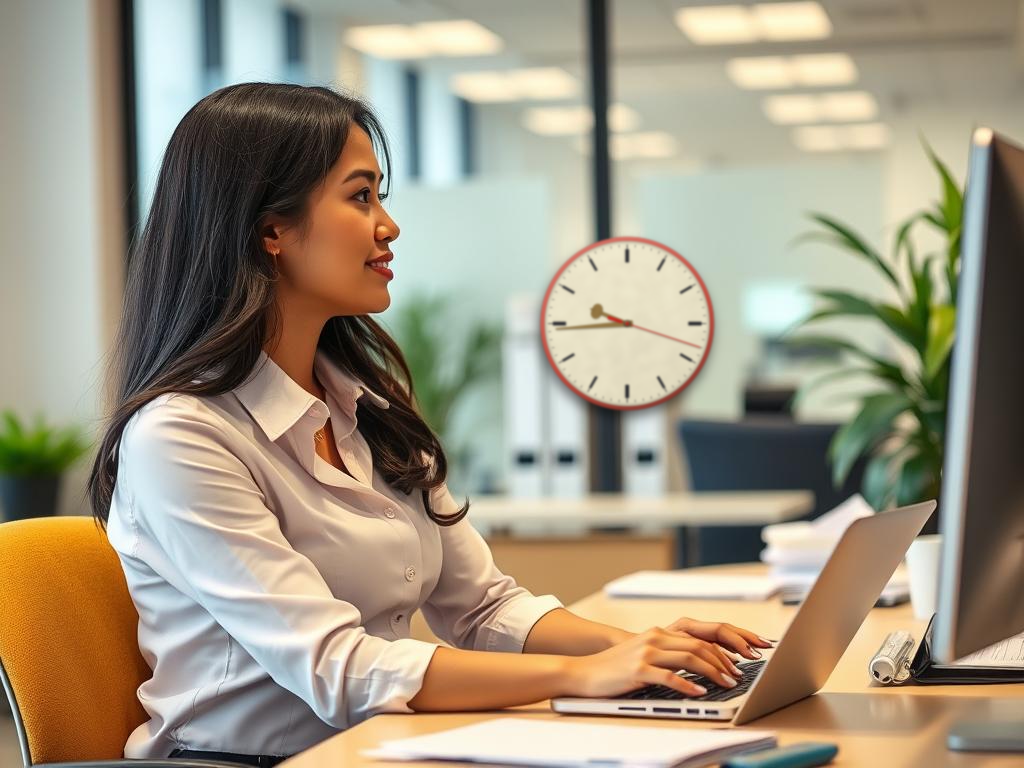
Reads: 9:44:18
